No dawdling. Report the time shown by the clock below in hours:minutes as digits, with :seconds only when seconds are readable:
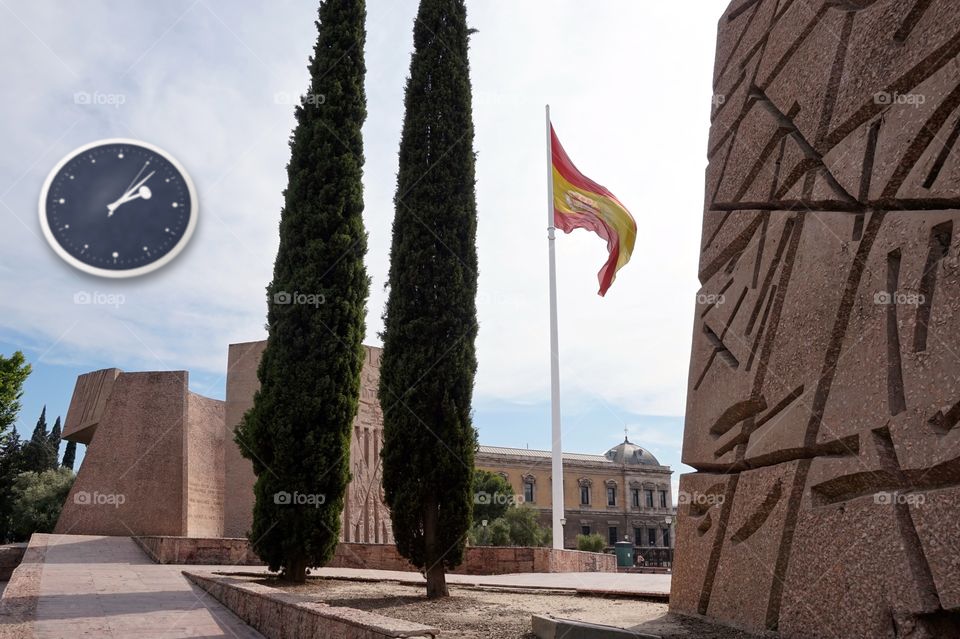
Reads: 2:07:05
